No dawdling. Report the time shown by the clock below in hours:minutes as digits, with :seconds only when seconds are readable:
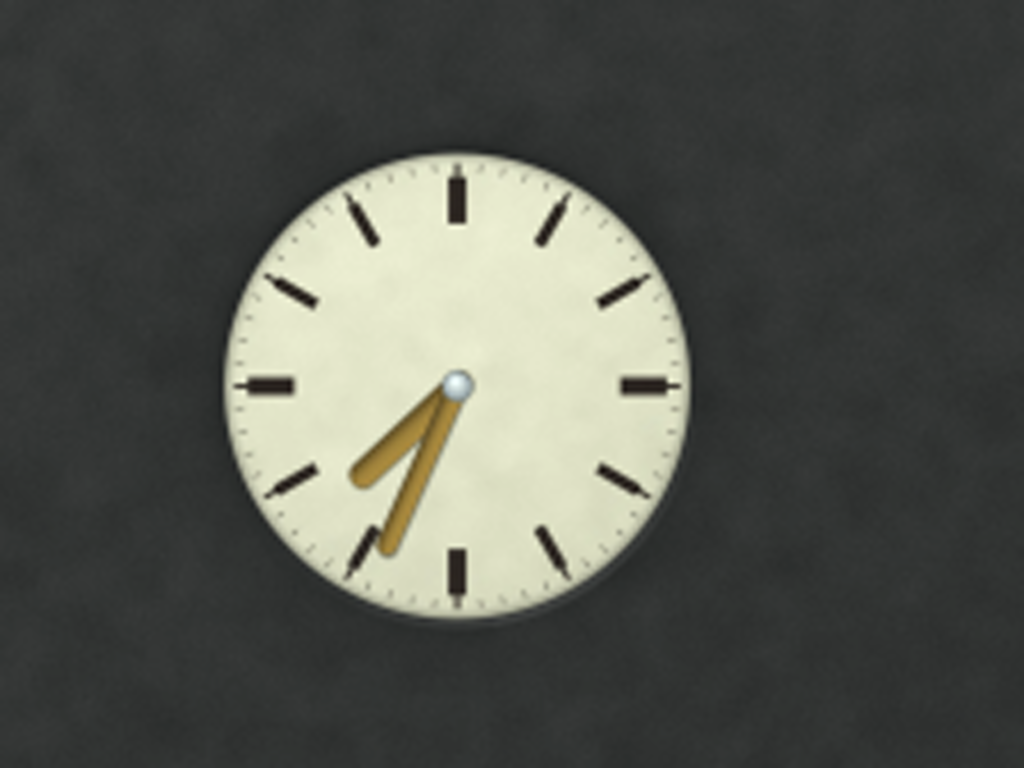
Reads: 7:34
